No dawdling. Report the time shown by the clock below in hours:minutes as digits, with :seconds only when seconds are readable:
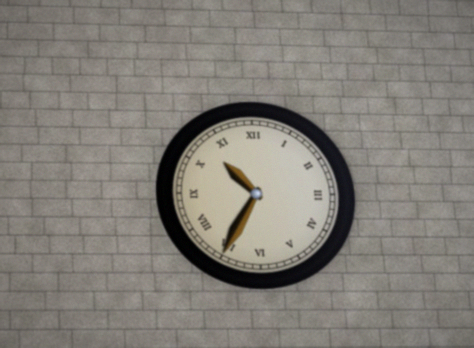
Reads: 10:35
